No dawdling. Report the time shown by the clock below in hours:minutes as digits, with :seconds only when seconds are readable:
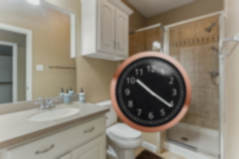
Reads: 10:21
